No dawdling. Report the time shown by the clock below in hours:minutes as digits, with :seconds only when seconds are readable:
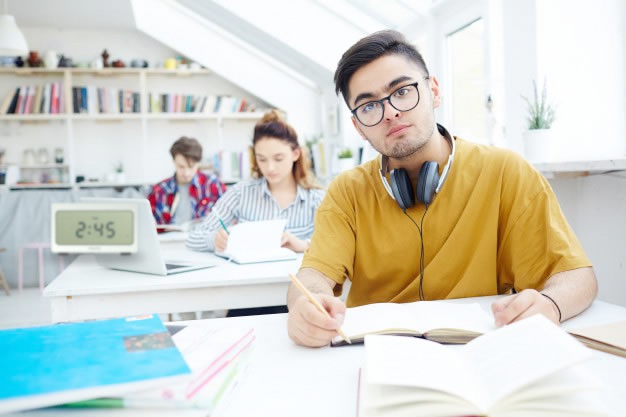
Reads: 2:45
